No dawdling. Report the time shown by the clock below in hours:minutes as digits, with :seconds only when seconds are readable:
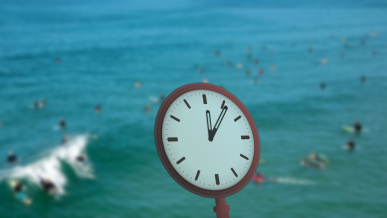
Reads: 12:06
